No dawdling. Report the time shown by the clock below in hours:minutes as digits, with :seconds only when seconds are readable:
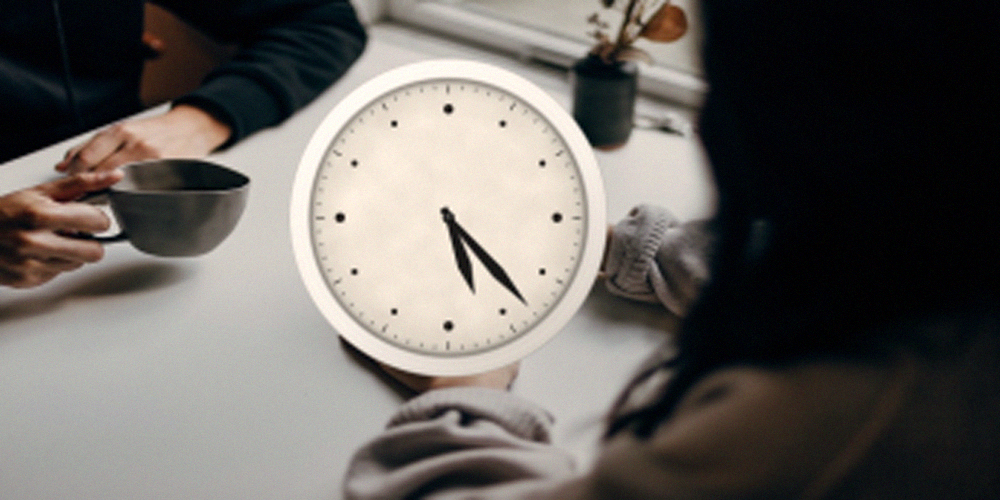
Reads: 5:23
